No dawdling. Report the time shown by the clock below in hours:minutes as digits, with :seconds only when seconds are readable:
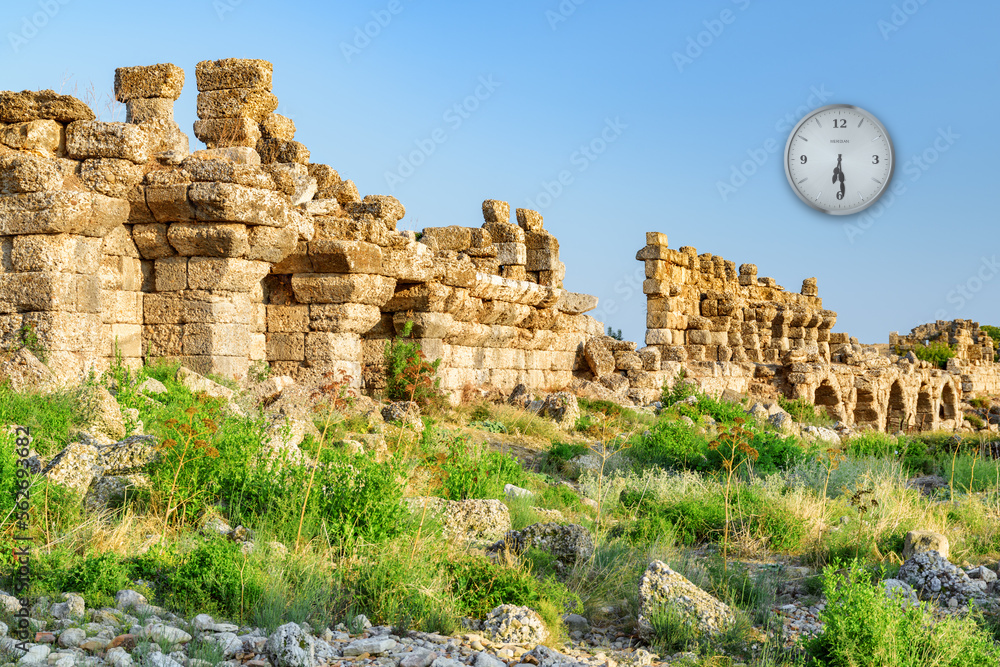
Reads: 6:29
